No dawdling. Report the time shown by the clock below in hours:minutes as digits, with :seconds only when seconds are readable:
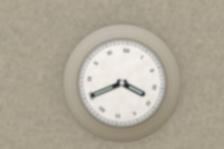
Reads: 3:40
